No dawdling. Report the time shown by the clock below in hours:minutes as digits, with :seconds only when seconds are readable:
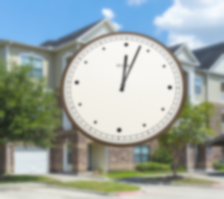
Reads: 12:03
